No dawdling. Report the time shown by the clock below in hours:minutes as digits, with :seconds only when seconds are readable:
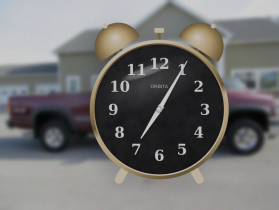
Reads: 7:05
